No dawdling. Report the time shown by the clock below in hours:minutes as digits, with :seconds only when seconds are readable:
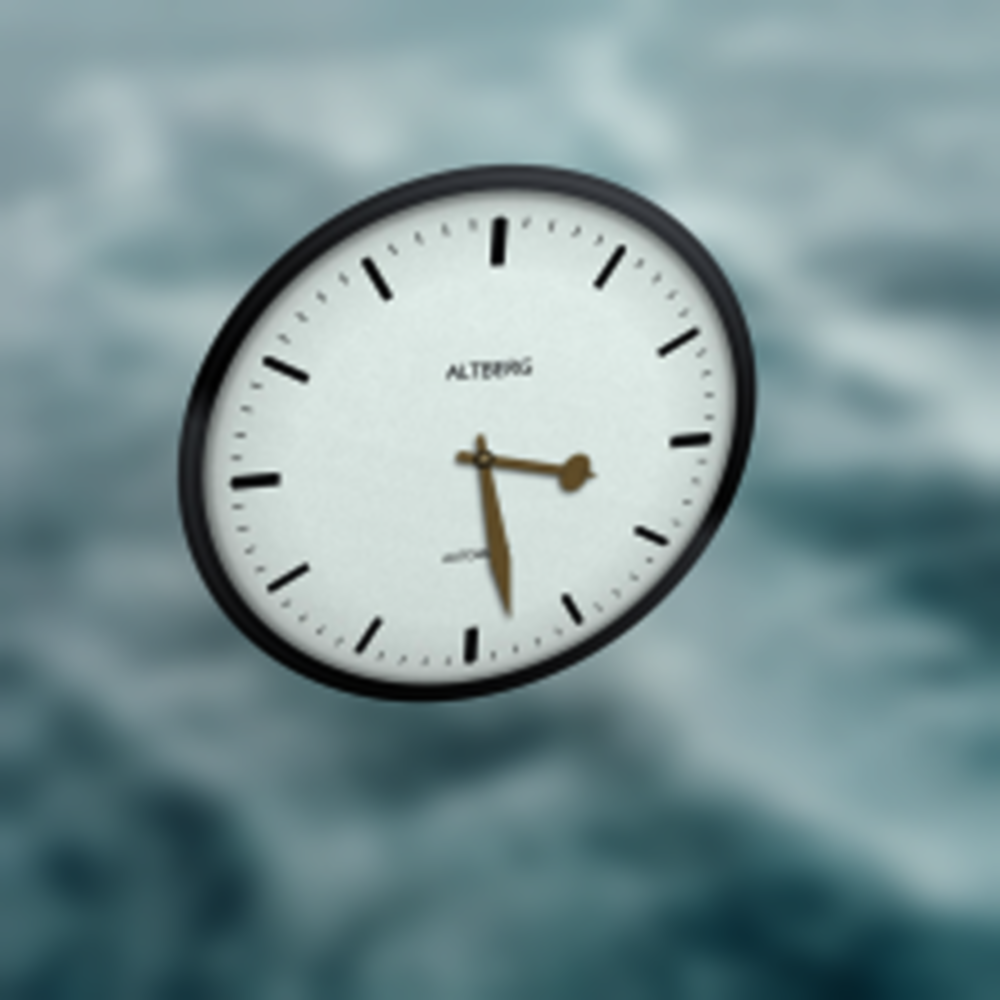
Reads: 3:28
